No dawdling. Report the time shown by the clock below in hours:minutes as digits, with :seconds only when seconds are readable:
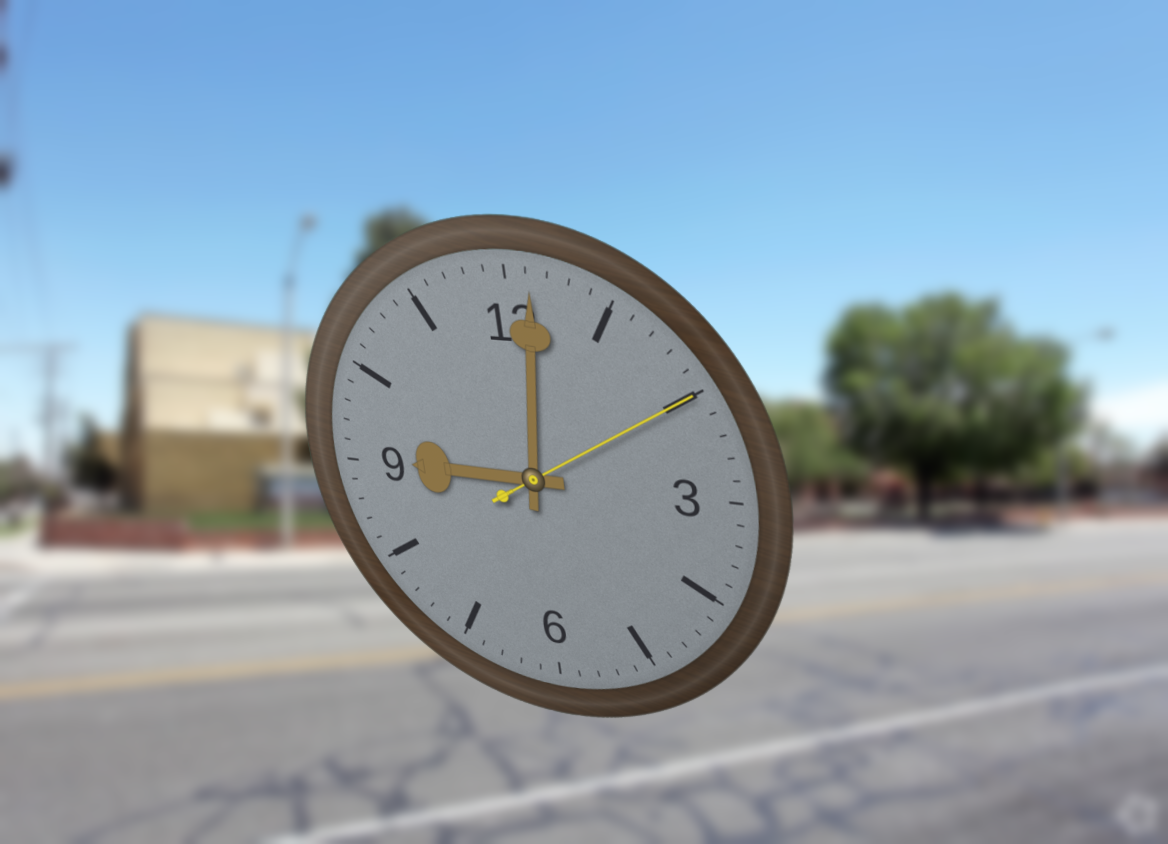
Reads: 9:01:10
